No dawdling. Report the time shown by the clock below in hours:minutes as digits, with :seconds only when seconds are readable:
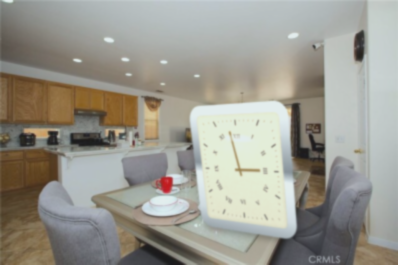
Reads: 2:58
